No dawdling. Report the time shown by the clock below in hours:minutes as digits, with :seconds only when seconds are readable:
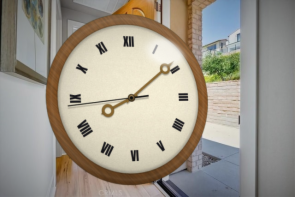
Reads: 8:08:44
